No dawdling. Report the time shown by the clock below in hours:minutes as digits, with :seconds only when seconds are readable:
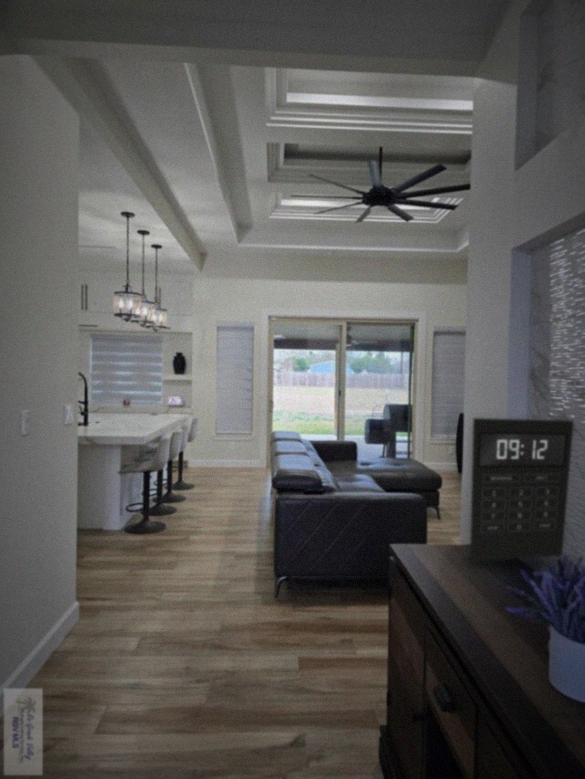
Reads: 9:12
